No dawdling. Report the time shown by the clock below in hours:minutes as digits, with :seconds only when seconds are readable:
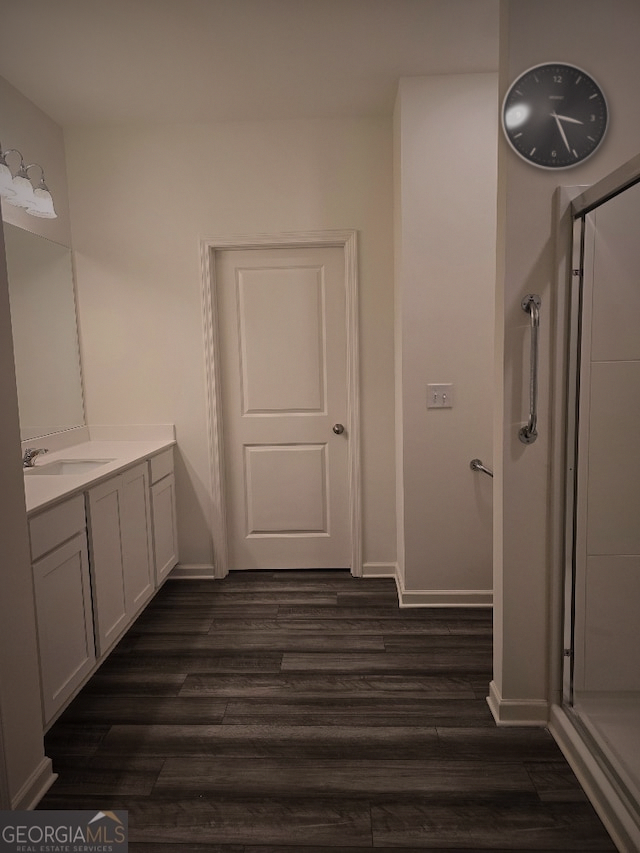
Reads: 3:26
